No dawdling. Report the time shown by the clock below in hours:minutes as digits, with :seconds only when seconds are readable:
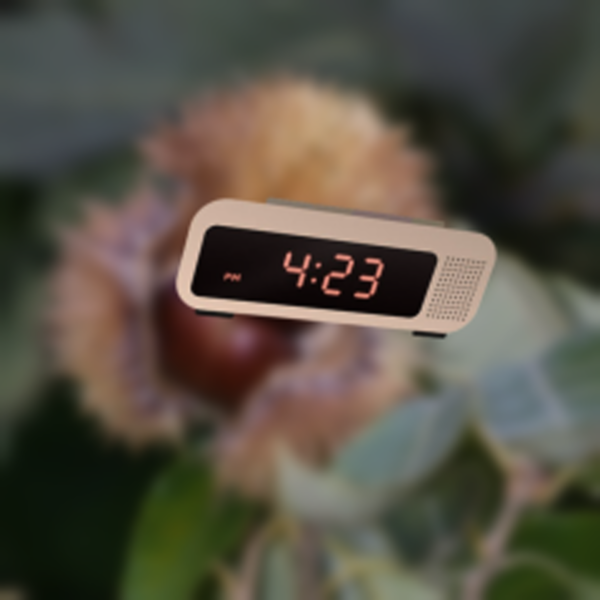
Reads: 4:23
